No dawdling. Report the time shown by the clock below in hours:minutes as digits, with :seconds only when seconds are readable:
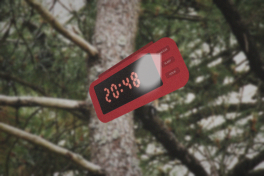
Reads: 20:48
